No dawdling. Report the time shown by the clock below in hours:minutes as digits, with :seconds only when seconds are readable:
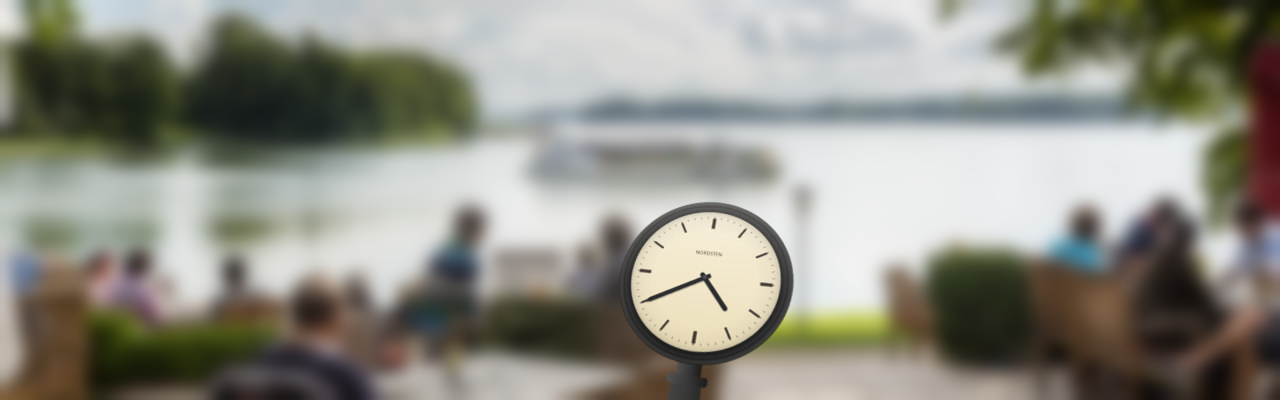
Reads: 4:40
